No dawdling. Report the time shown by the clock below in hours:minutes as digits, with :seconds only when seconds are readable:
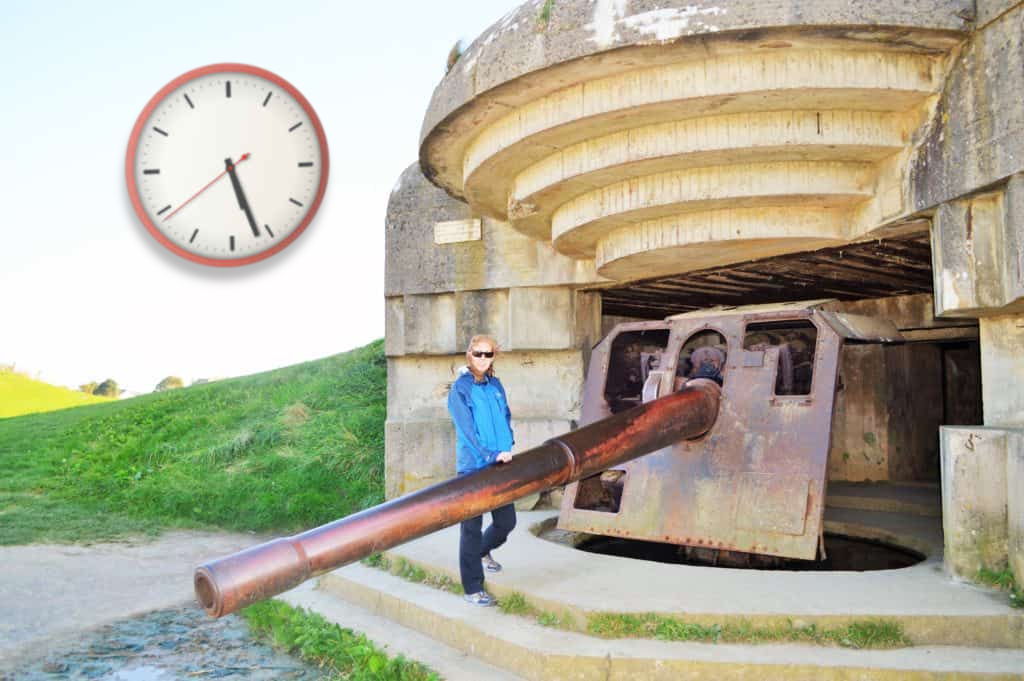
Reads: 5:26:39
